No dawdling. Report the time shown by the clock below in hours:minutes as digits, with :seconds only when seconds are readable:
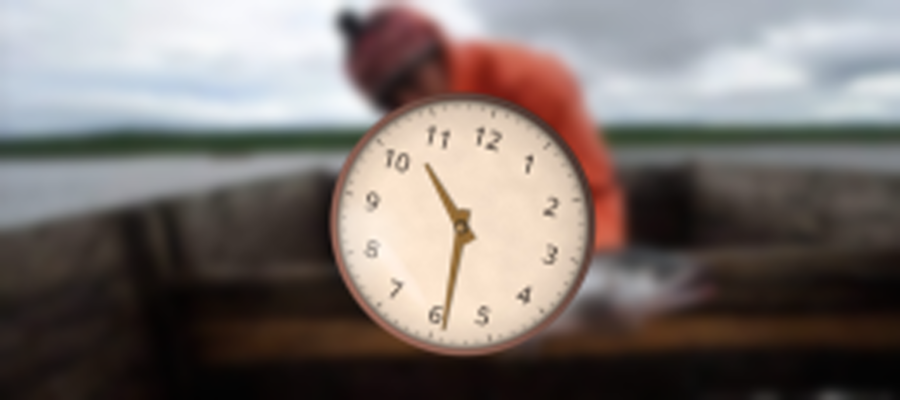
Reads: 10:29
